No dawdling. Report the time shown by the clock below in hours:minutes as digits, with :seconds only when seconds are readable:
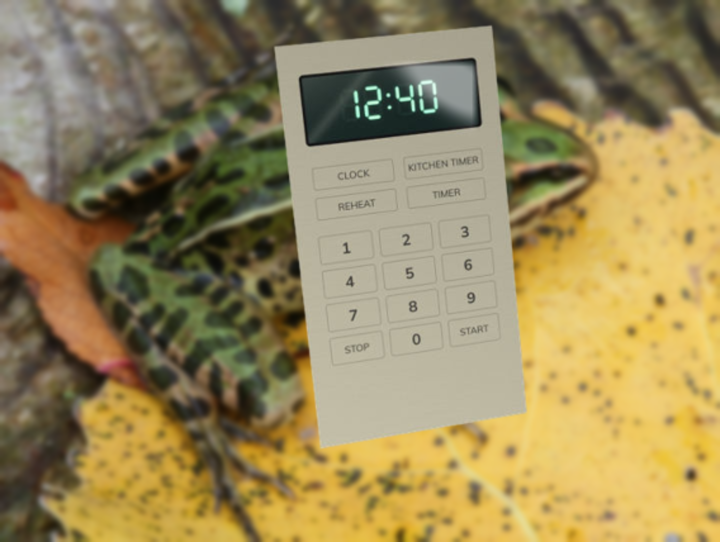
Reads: 12:40
